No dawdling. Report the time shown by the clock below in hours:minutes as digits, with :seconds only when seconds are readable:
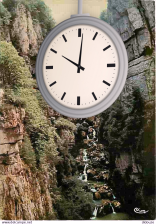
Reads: 10:01
